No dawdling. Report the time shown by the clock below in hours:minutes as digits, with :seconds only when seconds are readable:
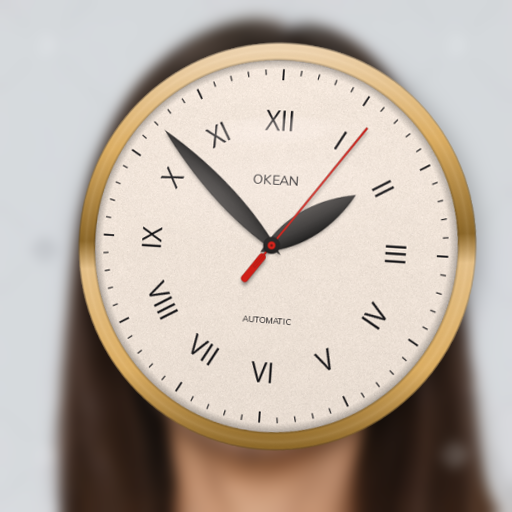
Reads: 1:52:06
